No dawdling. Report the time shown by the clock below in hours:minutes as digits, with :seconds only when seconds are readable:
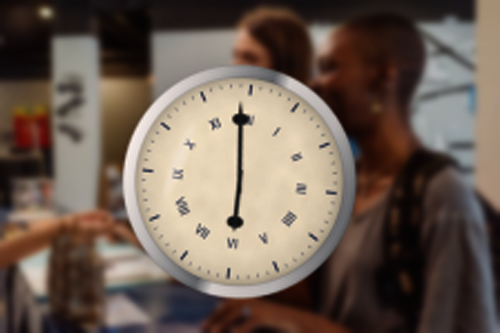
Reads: 5:59
